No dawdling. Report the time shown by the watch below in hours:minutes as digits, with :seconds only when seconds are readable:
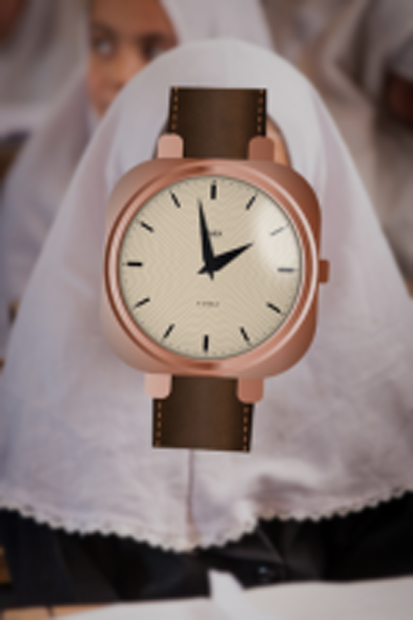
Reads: 1:58
